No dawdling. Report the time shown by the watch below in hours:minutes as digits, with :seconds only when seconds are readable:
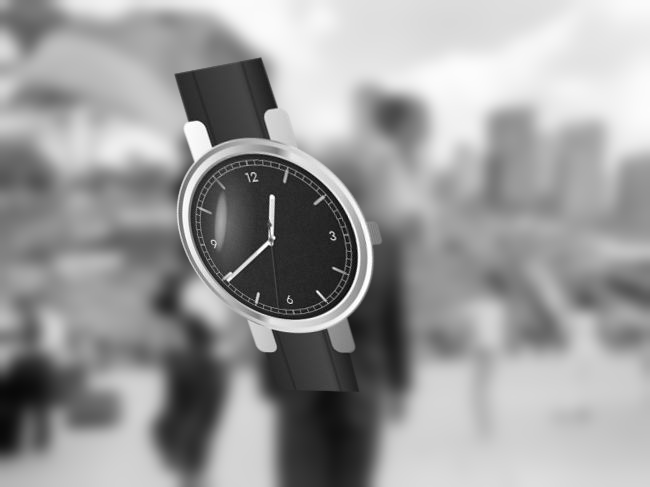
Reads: 12:39:32
